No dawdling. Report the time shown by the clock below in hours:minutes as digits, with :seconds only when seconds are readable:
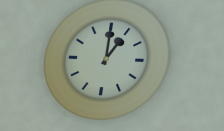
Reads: 1:00
